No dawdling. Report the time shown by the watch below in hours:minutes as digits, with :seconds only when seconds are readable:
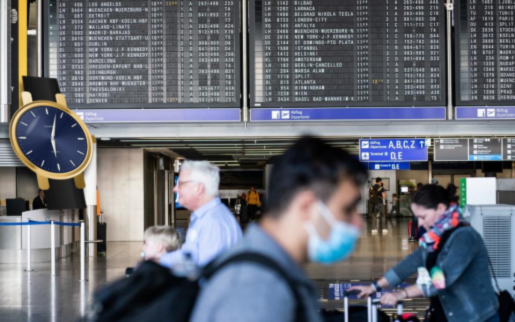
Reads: 6:03
